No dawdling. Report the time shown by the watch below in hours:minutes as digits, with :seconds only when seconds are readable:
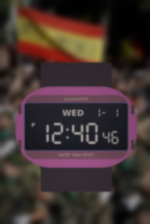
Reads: 12:40:46
